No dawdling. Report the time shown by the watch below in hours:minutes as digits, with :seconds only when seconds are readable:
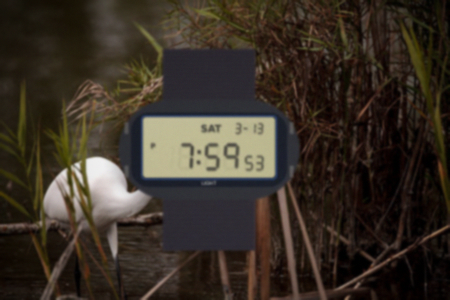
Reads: 7:59:53
